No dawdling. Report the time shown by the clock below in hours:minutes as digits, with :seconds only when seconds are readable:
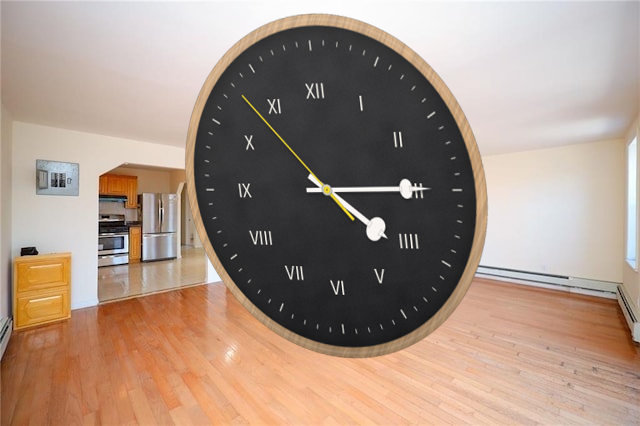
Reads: 4:14:53
